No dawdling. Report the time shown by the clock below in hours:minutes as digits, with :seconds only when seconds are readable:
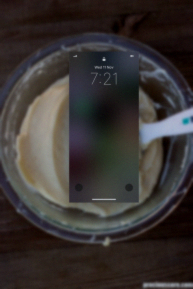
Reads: 7:21
